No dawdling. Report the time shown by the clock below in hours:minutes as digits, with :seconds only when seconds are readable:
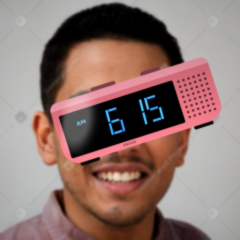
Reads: 6:15
